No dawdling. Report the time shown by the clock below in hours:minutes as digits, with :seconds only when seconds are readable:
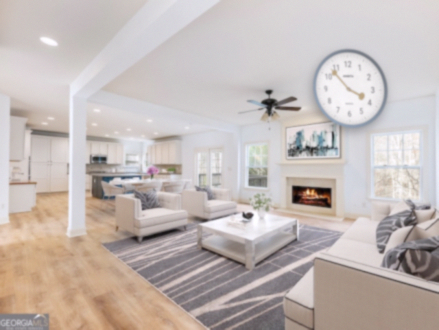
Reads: 3:53
